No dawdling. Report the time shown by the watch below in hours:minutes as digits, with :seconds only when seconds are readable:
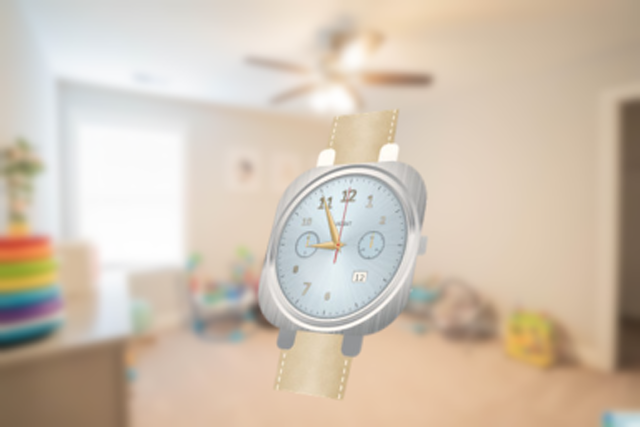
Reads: 8:55
